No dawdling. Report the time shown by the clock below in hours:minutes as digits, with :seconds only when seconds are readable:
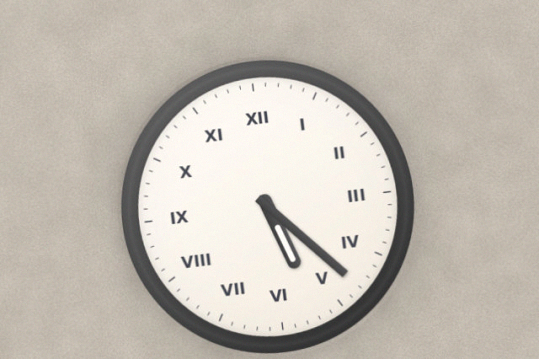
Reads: 5:23
